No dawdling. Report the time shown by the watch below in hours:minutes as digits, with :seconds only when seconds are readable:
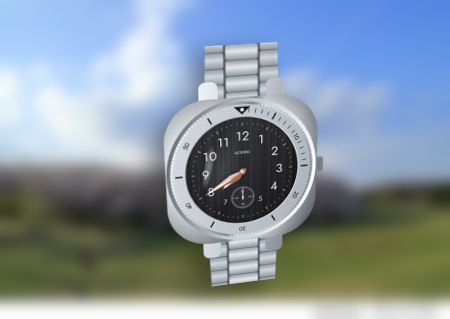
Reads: 7:40
